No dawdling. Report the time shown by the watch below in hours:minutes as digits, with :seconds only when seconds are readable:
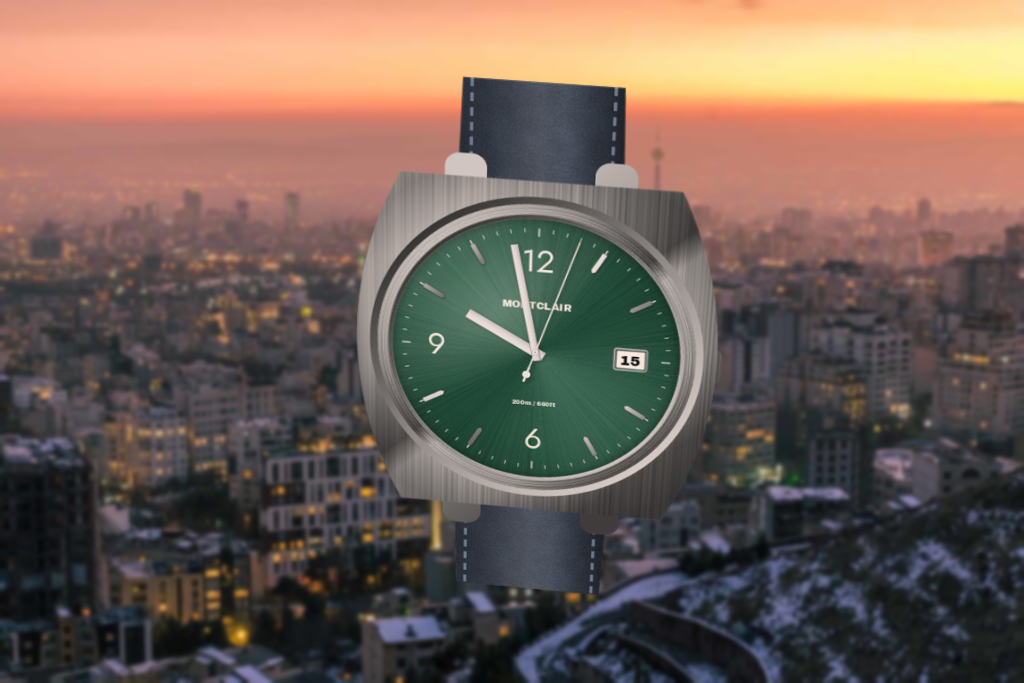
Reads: 9:58:03
